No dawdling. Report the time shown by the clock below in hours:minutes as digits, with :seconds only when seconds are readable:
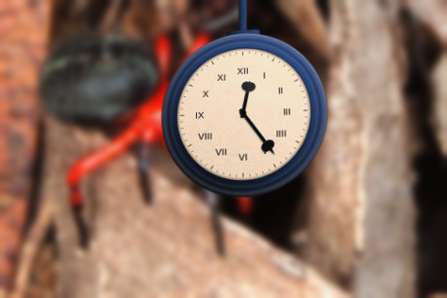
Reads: 12:24
